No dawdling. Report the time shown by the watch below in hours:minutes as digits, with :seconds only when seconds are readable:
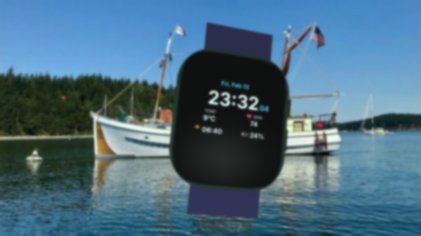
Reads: 23:32
